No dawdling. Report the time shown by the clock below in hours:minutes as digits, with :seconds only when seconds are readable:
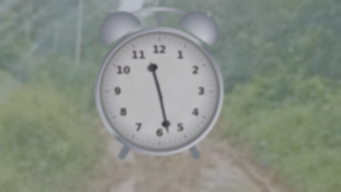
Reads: 11:28
